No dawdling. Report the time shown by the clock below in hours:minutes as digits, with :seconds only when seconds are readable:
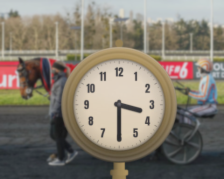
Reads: 3:30
